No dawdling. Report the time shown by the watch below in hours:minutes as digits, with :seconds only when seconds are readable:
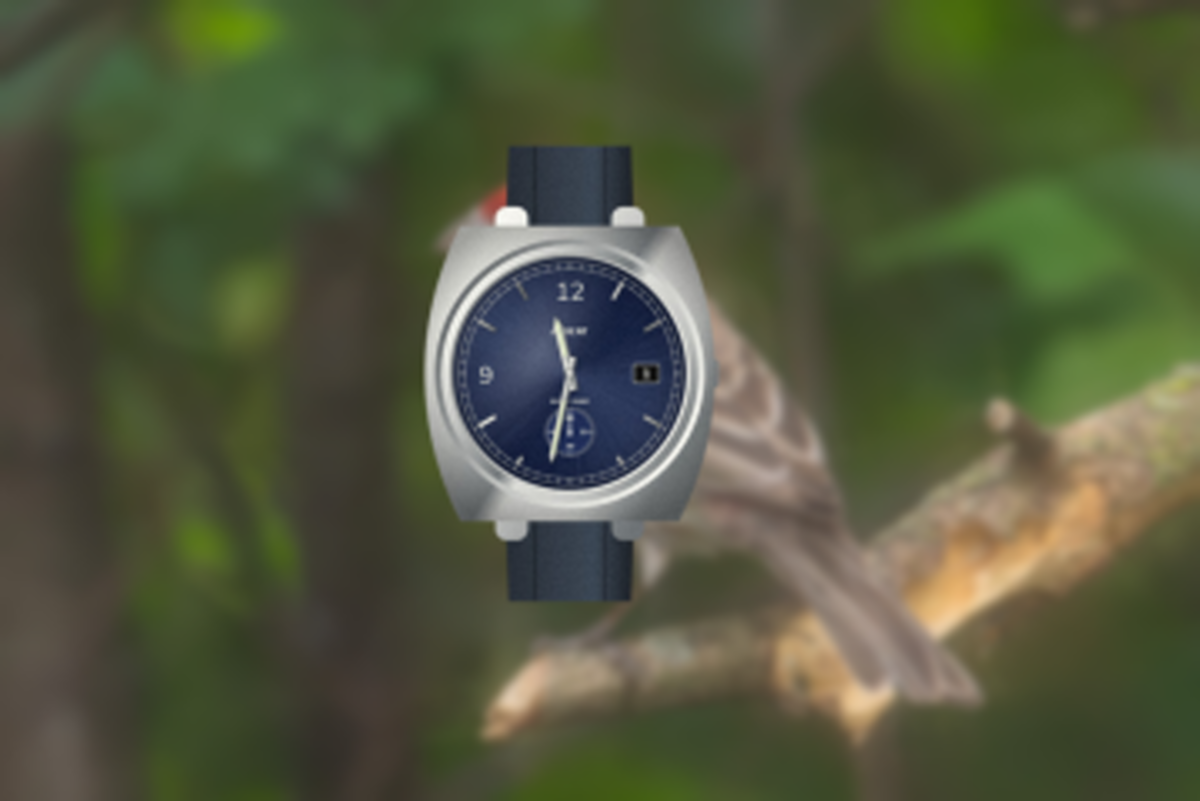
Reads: 11:32
